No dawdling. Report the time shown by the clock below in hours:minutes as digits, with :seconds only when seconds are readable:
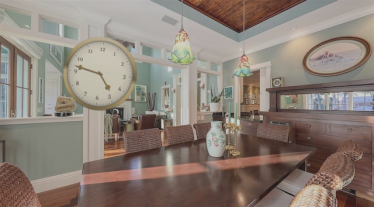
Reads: 4:47
